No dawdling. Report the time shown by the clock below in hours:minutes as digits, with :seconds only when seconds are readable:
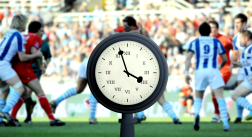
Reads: 3:57
